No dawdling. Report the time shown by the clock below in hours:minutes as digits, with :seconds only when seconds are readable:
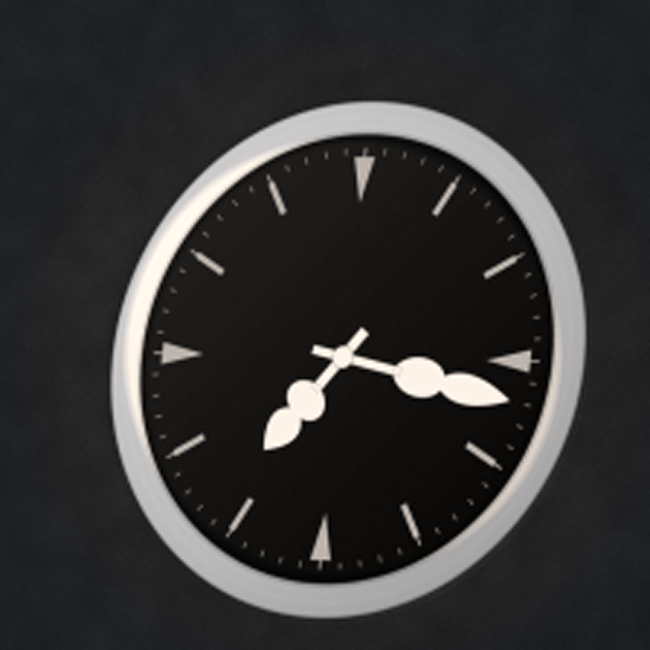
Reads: 7:17
